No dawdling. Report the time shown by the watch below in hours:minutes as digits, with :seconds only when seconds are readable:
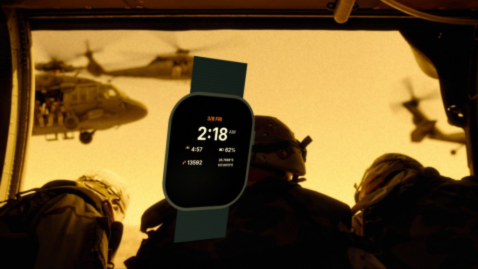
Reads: 2:18
